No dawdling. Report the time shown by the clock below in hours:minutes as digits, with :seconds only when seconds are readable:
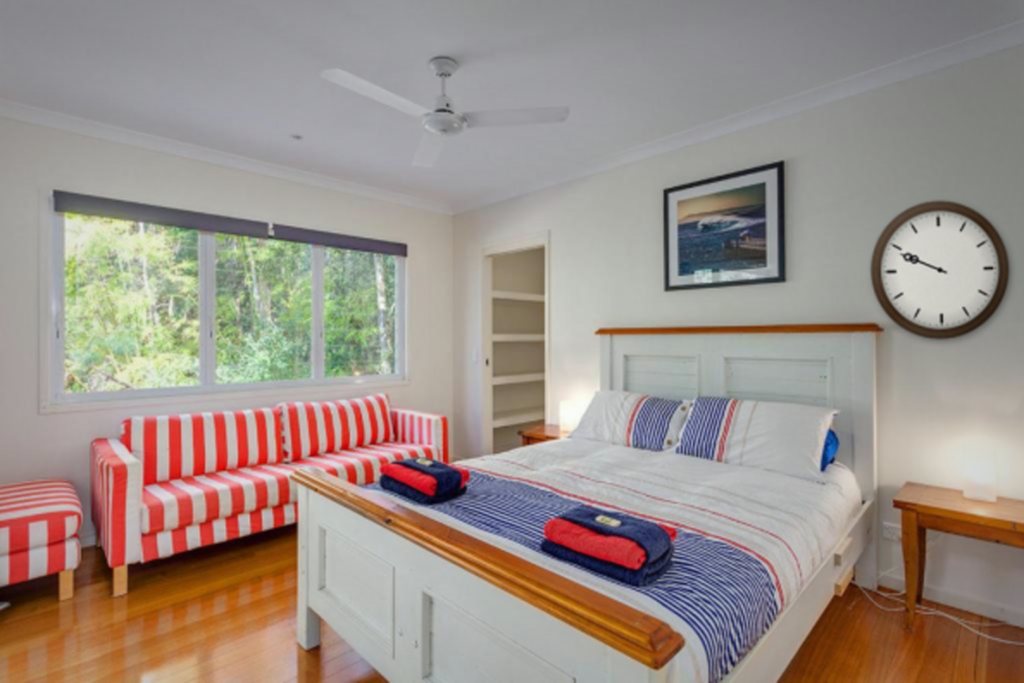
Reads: 9:49
